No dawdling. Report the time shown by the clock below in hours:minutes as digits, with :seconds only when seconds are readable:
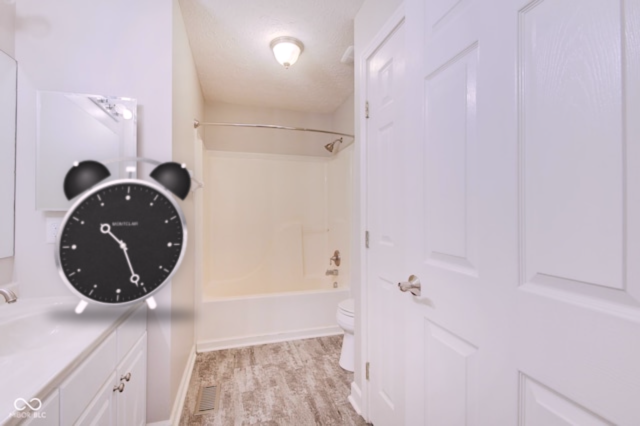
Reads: 10:26
